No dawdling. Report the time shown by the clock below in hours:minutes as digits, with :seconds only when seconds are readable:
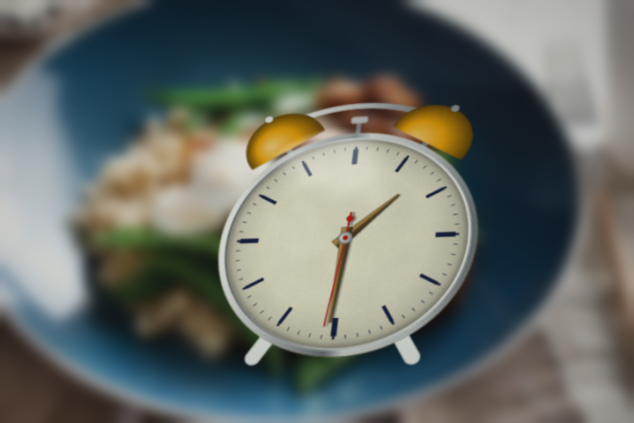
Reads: 1:30:31
